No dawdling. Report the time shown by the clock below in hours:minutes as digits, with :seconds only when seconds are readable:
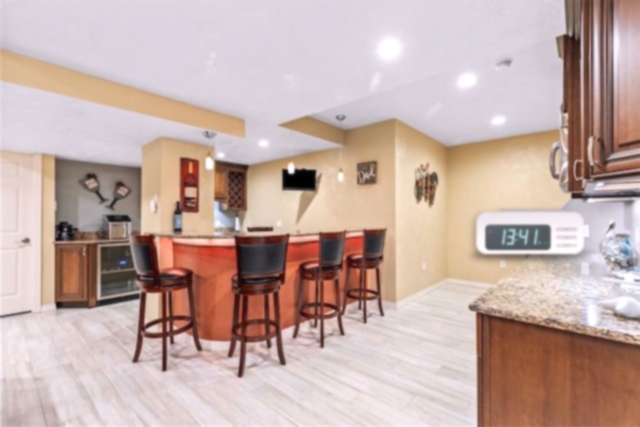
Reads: 13:41
